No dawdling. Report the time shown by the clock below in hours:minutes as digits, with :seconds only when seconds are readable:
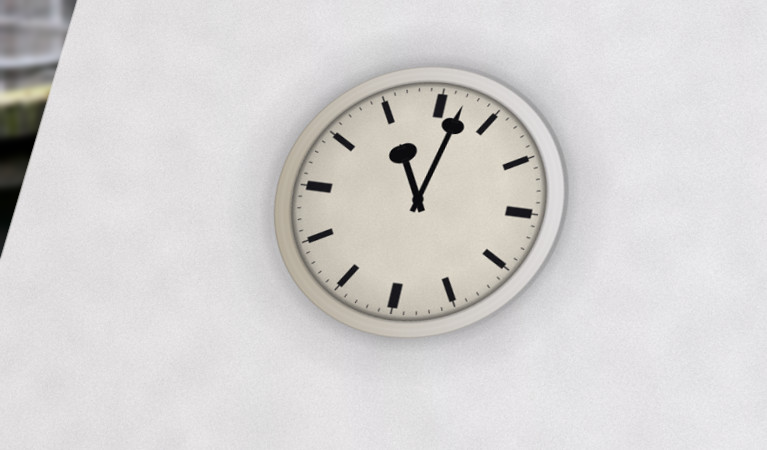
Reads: 11:02
